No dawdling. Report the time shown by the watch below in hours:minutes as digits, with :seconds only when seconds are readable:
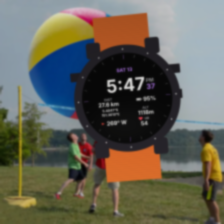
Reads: 5:47
